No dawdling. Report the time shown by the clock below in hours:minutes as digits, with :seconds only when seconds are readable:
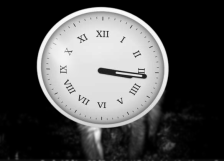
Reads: 3:16
